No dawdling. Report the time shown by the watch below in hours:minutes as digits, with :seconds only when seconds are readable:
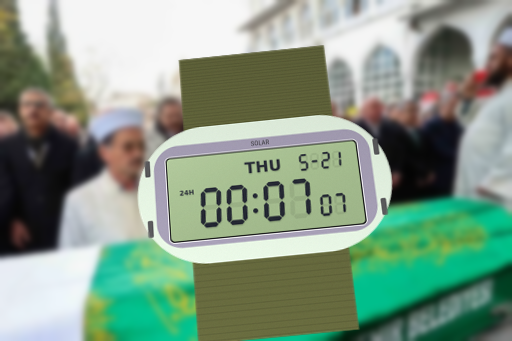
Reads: 0:07:07
